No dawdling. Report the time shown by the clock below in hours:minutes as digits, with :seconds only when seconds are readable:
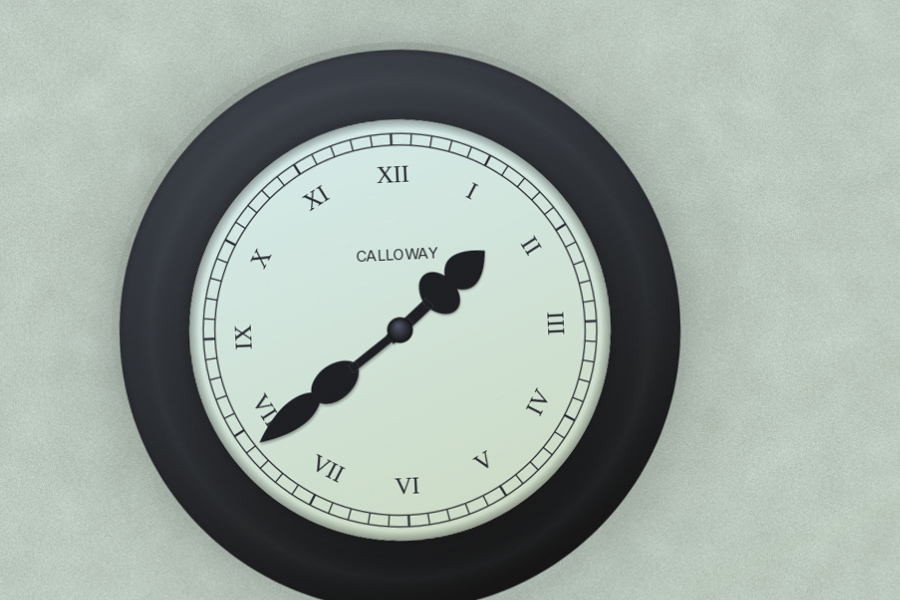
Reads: 1:39
